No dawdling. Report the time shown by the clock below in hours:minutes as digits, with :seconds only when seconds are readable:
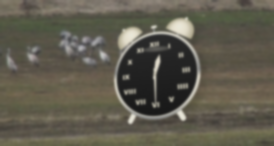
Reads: 12:30
